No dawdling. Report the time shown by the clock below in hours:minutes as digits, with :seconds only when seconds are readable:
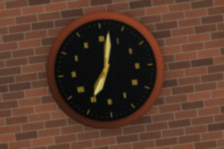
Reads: 7:02
